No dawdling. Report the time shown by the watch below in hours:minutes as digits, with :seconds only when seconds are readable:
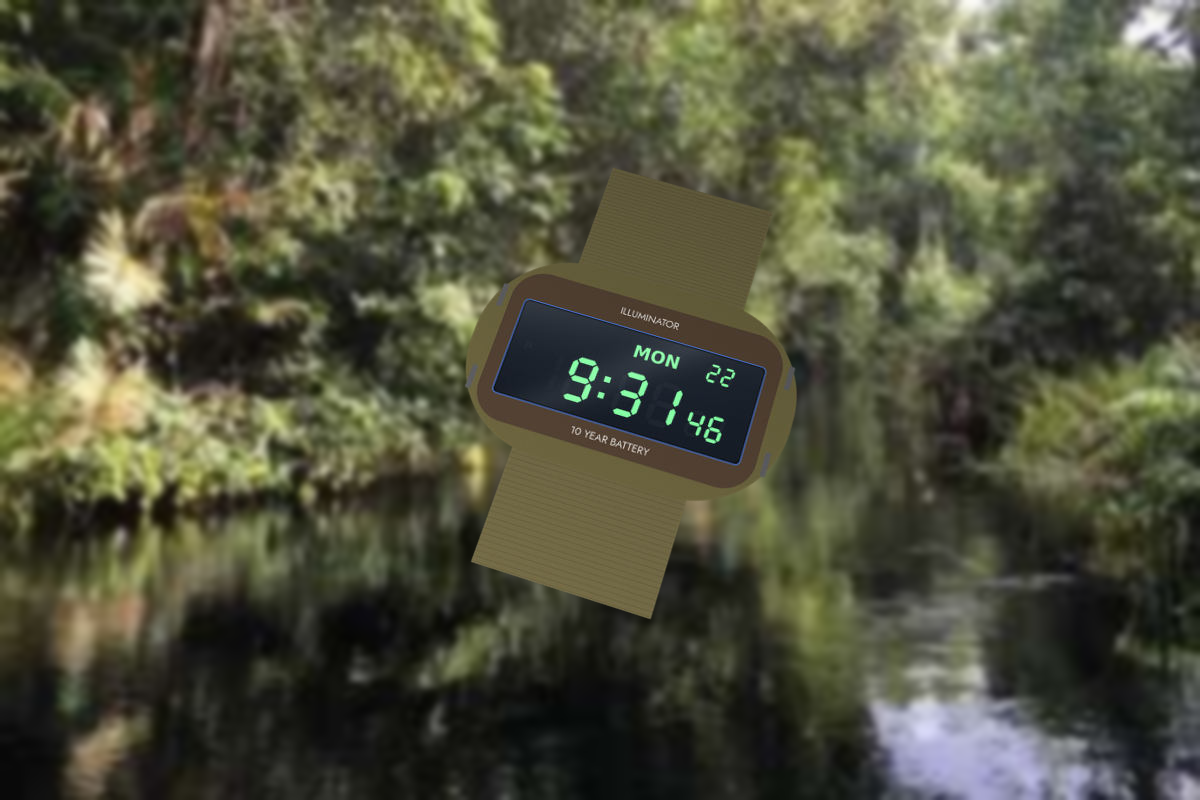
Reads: 9:31:46
